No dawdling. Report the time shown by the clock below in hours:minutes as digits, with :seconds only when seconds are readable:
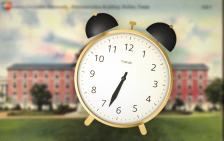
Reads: 6:33
